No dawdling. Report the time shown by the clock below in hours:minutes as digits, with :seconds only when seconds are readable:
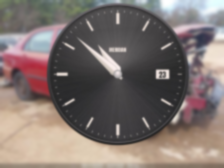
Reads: 10:52
